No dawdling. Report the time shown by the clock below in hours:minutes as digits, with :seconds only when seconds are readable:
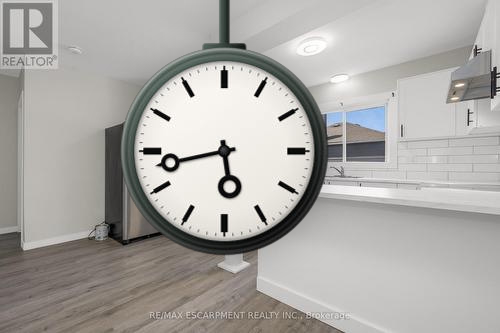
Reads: 5:43
